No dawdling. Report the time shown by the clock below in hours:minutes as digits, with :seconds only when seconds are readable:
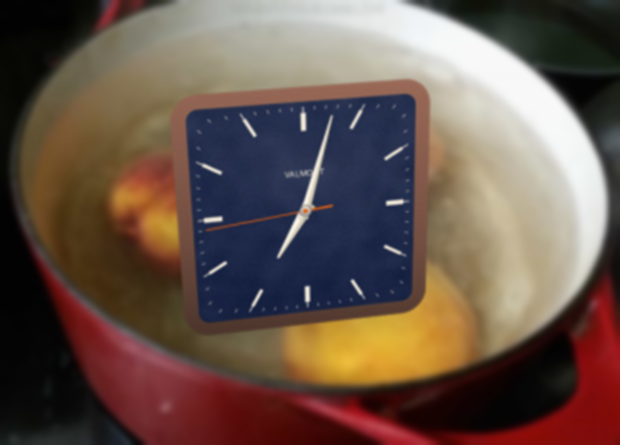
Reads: 7:02:44
